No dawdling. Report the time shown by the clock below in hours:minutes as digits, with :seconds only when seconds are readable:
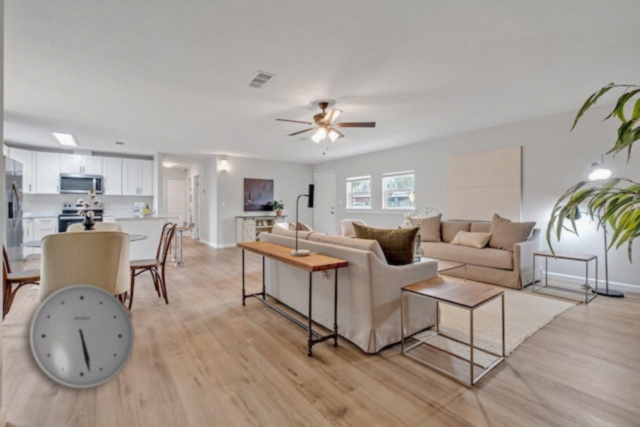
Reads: 5:28
